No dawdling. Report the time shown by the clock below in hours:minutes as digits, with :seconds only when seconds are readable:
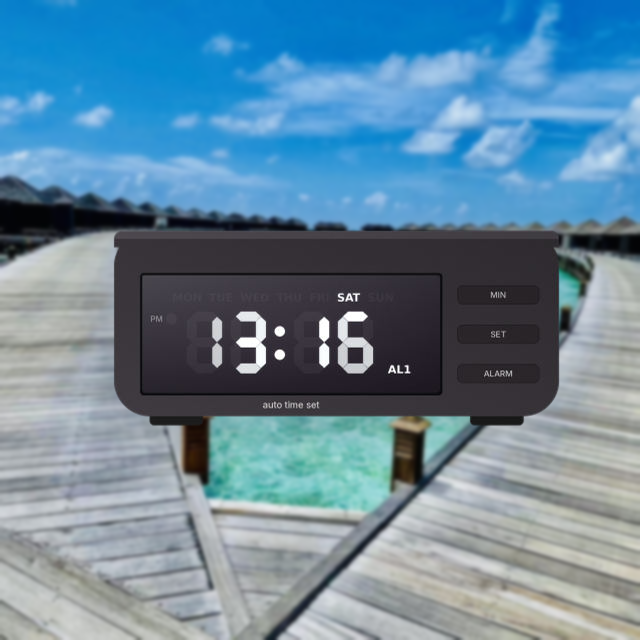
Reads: 13:16
